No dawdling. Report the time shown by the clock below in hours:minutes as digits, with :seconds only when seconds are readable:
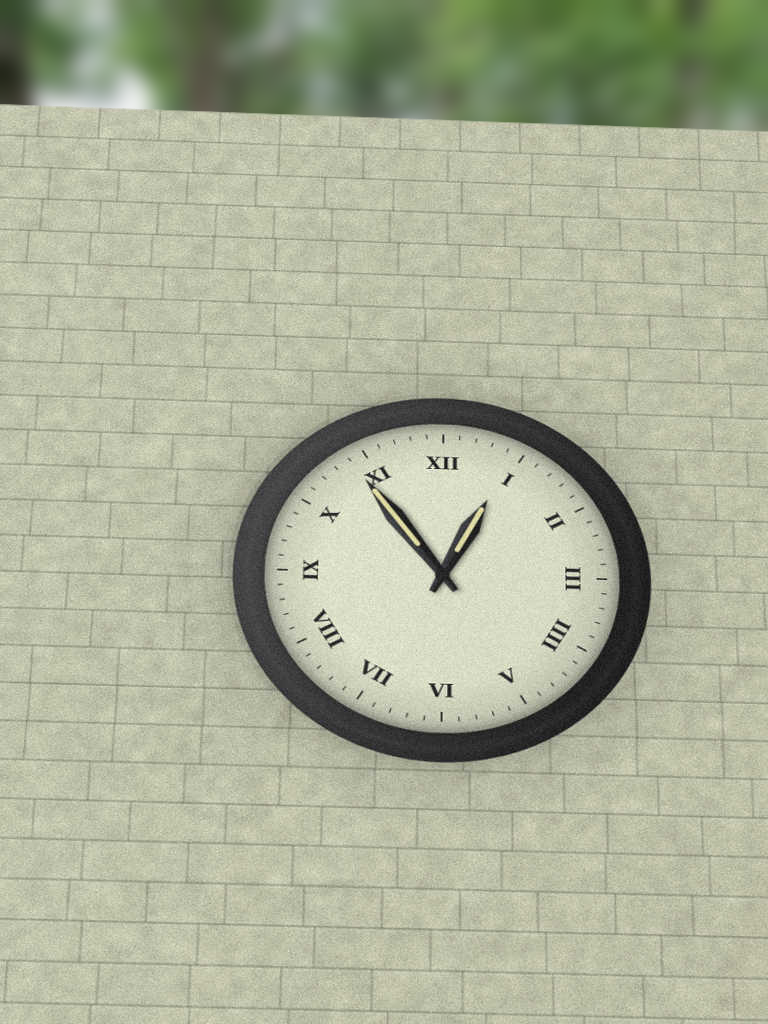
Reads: 12:54
